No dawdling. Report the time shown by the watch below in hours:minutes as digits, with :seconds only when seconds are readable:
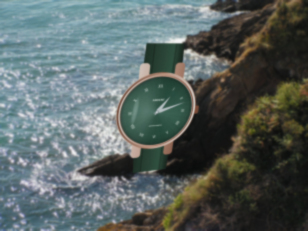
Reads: 1:12
